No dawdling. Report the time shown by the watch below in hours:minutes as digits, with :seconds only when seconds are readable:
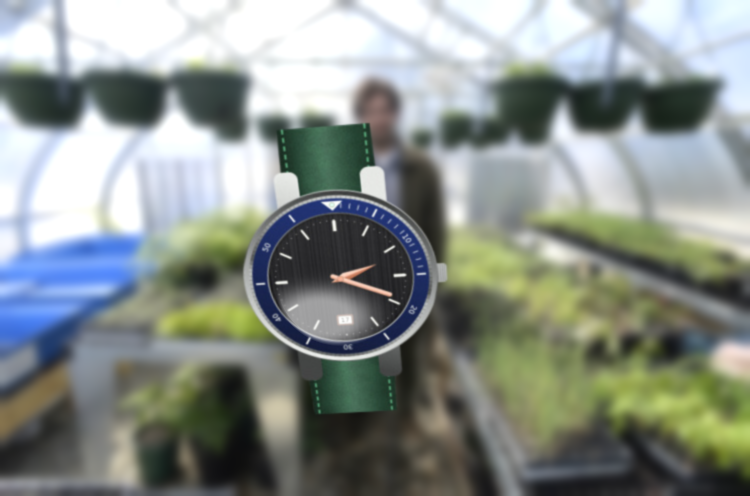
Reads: 2:19
